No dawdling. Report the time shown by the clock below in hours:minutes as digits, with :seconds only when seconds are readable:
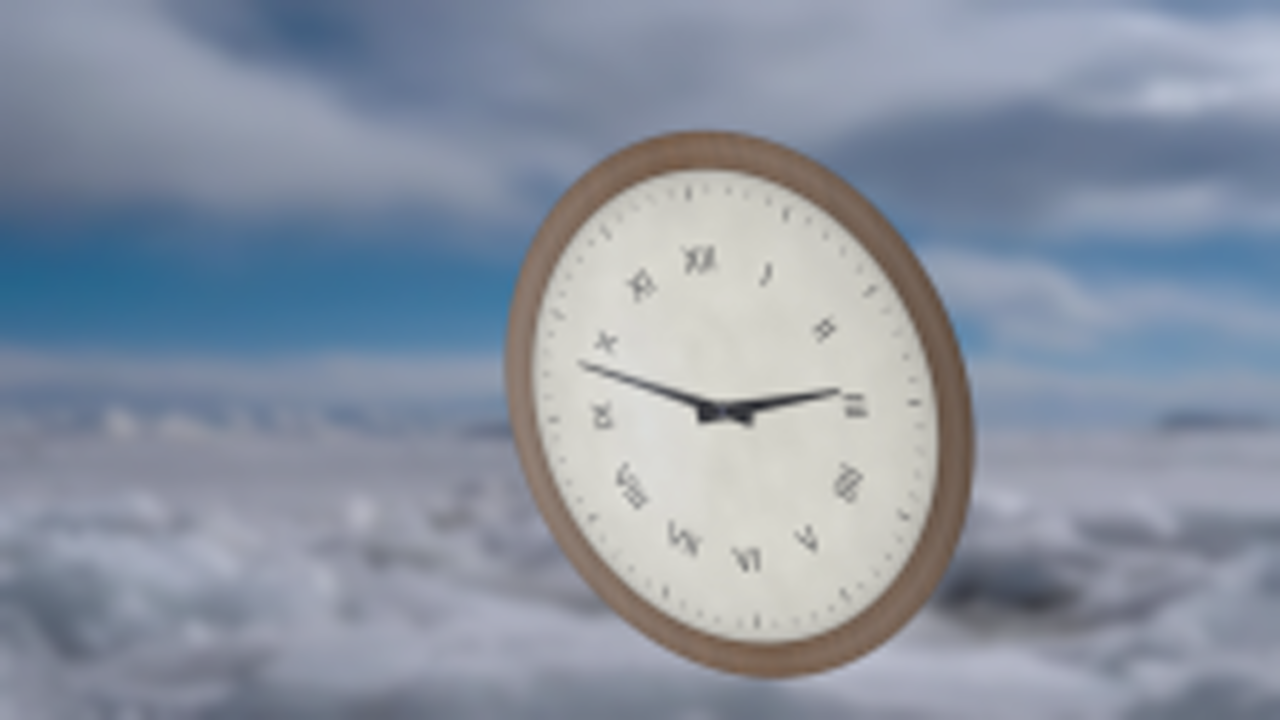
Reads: 2:48
